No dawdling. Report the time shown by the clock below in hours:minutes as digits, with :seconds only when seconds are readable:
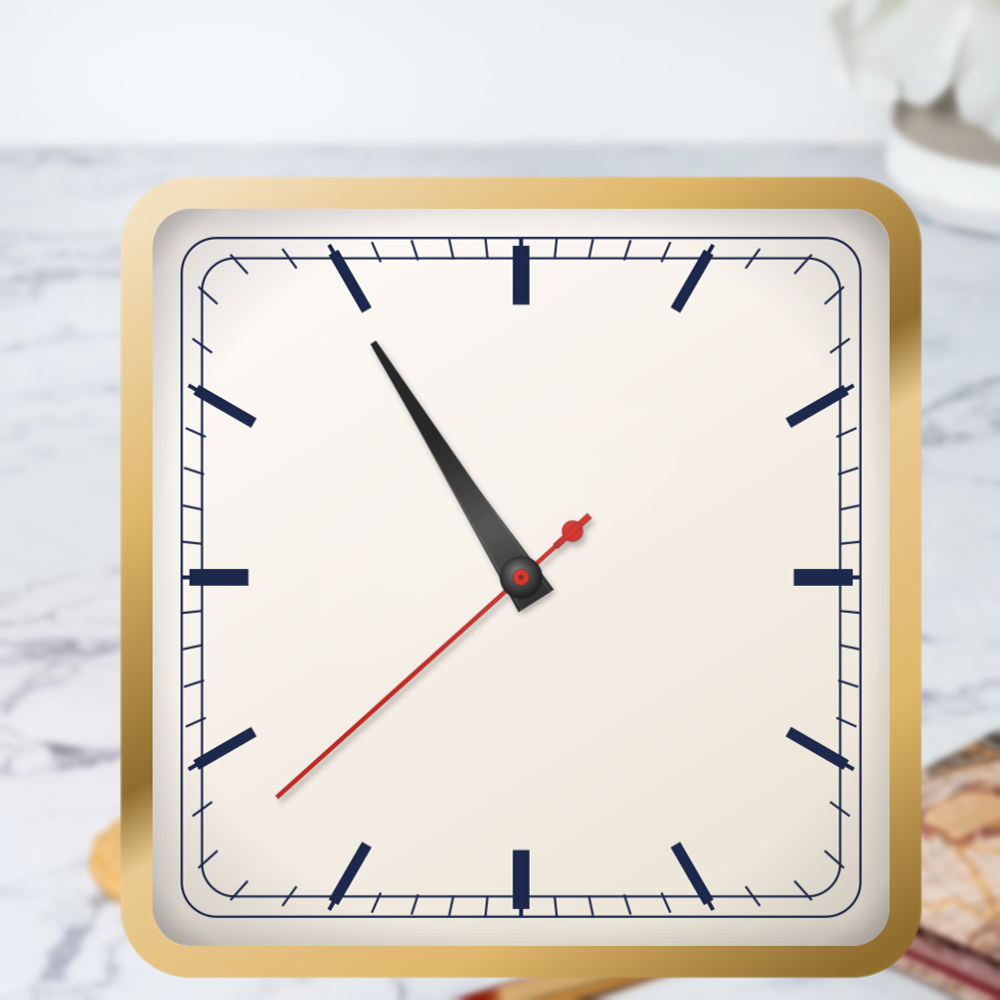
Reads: 10:54:38
